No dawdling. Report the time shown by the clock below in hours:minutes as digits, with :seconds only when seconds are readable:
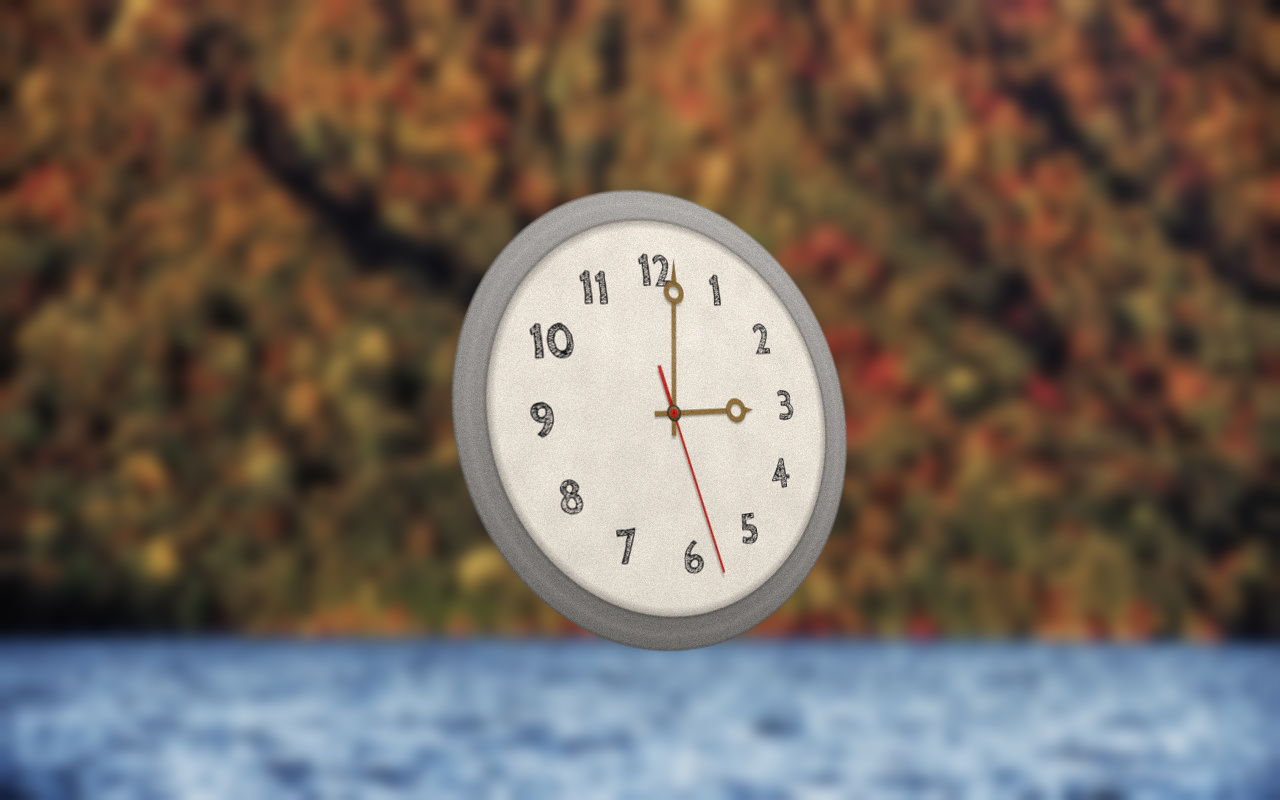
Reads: 3:01:28
